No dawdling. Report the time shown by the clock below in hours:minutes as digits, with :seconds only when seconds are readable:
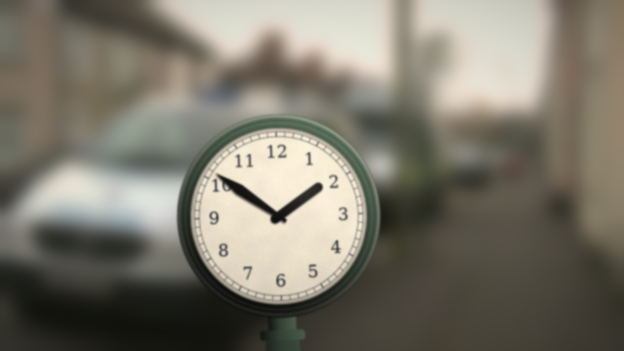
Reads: 1:51
